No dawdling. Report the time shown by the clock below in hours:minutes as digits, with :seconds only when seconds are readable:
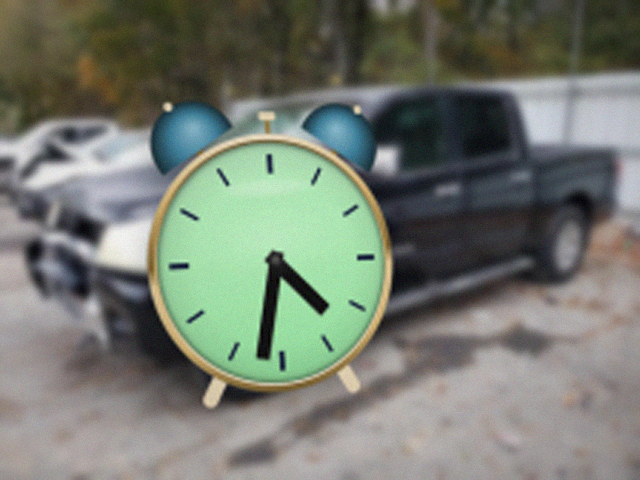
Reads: 4:32
